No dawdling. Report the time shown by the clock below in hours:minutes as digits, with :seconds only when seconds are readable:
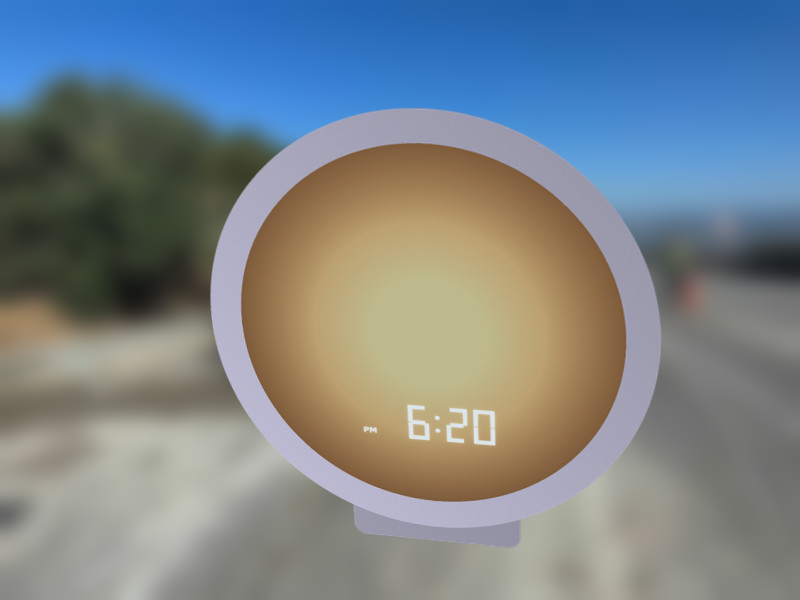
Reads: 6:20
